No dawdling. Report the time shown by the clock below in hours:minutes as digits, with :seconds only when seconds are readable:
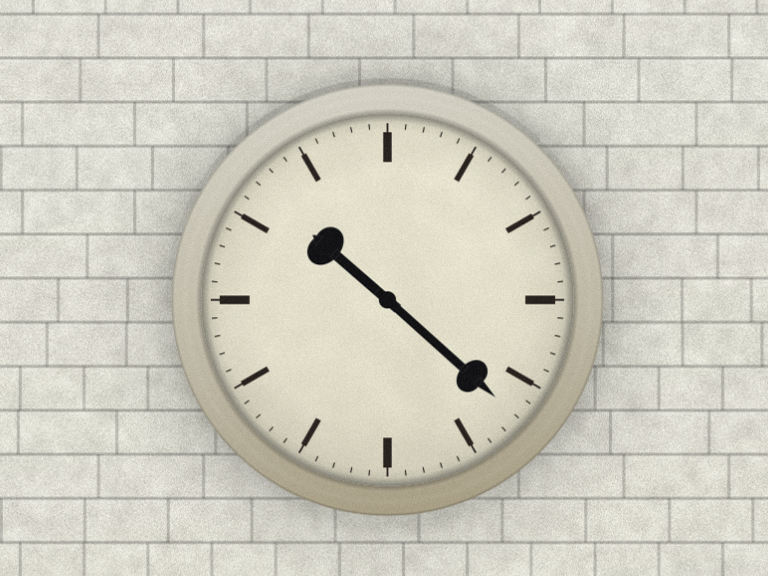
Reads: 10:22
